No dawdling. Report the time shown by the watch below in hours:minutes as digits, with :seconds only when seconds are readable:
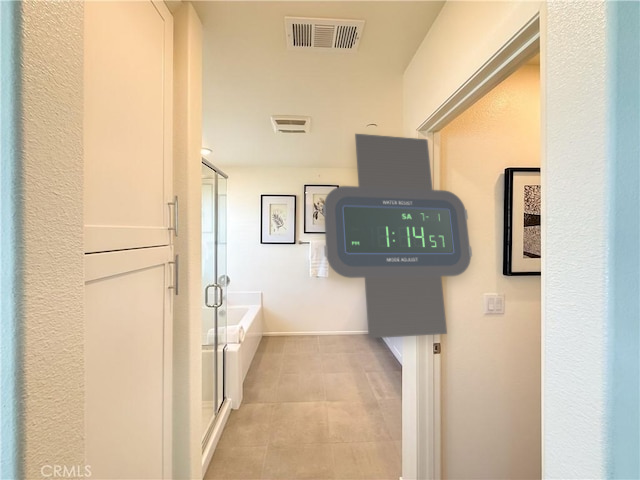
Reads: 1:14:57
